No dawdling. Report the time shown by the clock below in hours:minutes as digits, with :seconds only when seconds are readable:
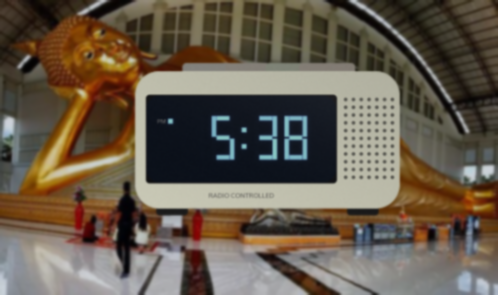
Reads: 5:38
